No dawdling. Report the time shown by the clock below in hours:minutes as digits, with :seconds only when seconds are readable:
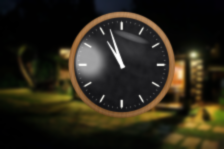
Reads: 10:57
